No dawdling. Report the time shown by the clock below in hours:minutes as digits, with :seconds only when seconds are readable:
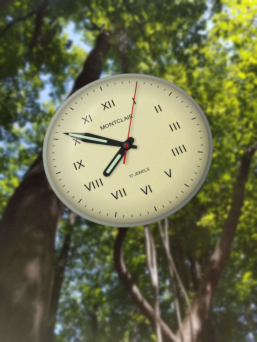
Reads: 7:51:05
